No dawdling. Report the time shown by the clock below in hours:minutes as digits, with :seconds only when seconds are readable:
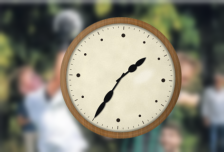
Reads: 1:35
